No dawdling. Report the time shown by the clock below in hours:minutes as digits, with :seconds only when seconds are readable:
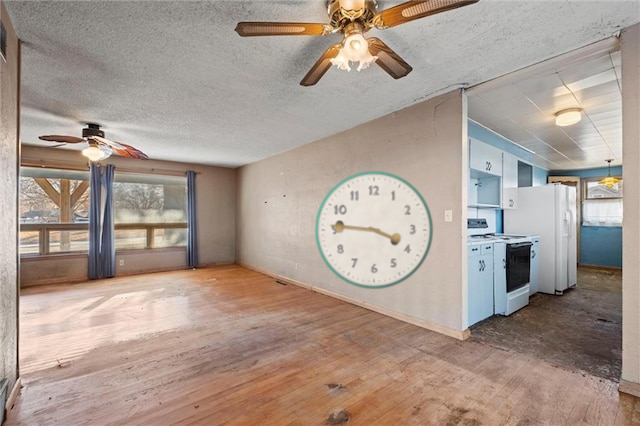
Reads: 3:46
